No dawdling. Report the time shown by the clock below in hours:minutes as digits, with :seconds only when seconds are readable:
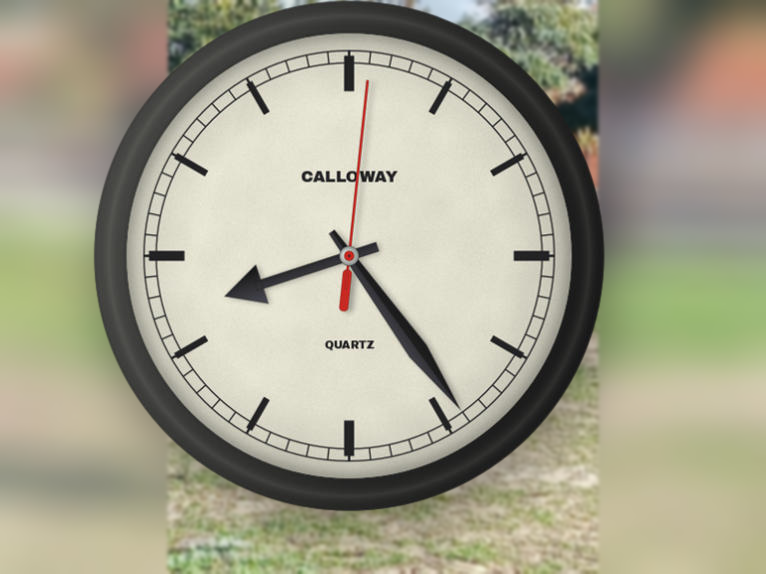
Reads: 8:24:01
